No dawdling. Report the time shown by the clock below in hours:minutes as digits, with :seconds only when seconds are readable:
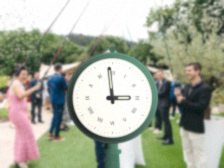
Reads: 2:59
